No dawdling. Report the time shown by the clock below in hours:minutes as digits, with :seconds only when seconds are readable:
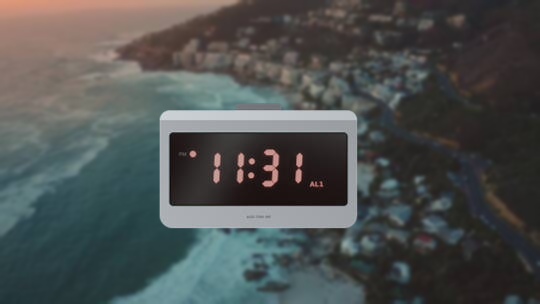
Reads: 11:31
